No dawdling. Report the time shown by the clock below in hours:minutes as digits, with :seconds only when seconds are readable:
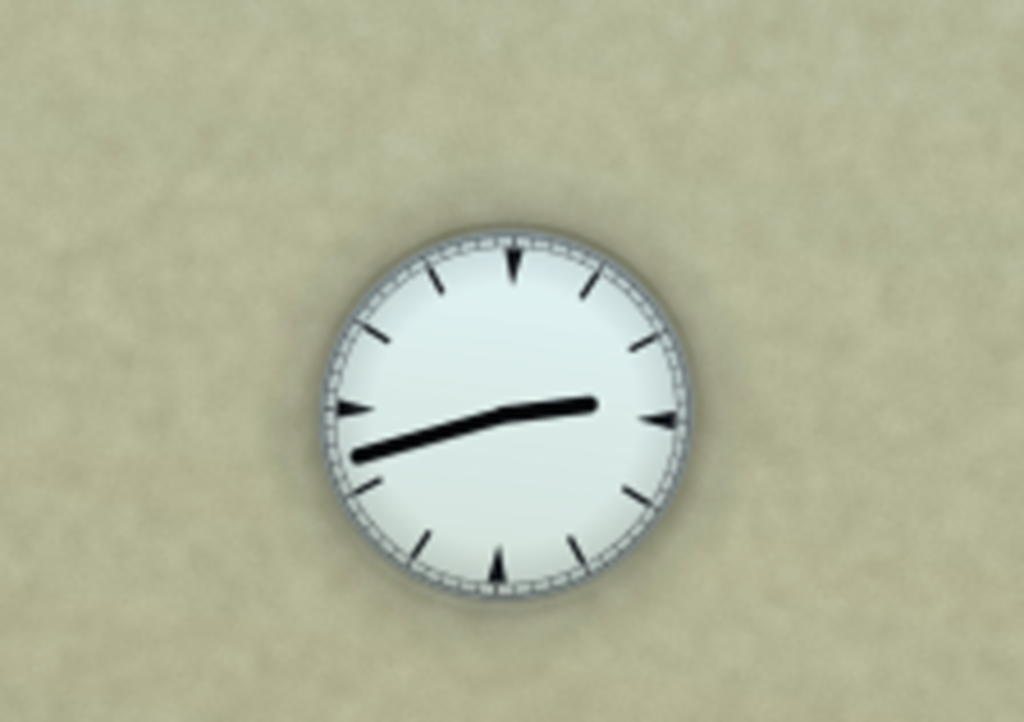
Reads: 2:42
